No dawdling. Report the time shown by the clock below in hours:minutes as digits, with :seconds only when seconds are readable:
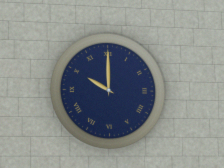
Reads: 10:00
